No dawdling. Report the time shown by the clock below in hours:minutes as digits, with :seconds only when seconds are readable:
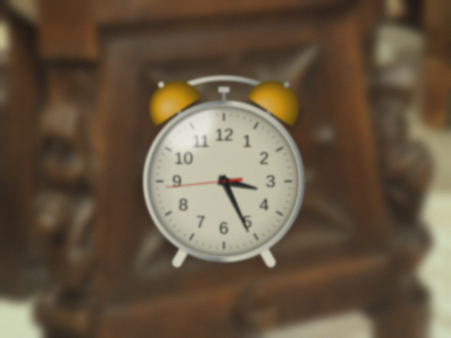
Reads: 3:25:44
